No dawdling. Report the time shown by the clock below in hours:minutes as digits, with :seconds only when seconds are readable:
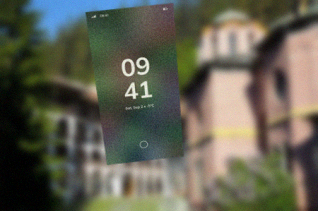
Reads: 9:41
